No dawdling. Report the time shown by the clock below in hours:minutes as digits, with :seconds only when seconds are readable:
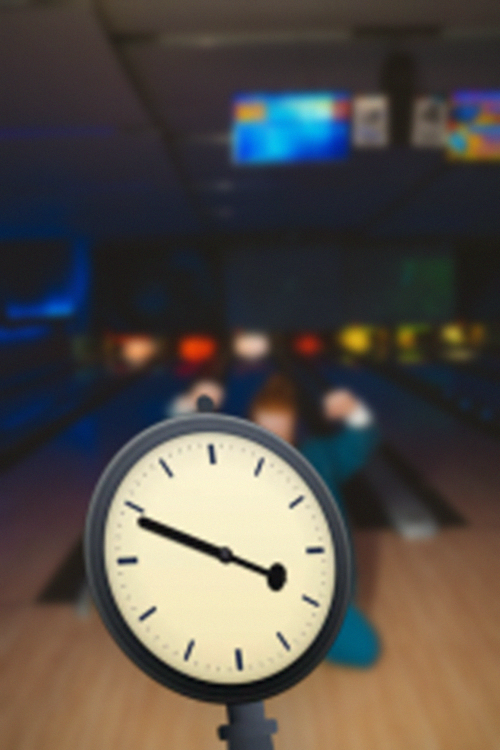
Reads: 3:49
